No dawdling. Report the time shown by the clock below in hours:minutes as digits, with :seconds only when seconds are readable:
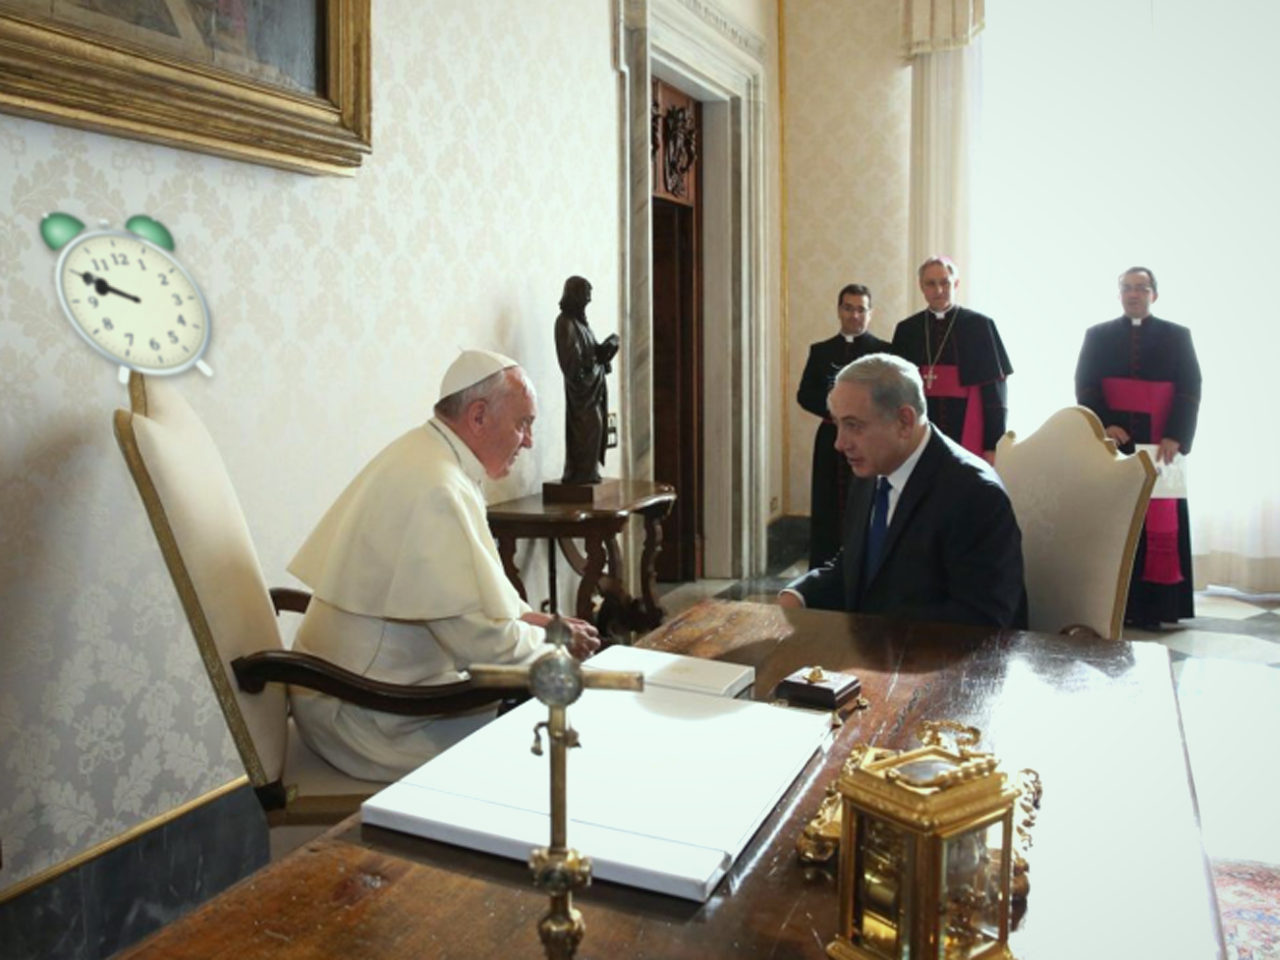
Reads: 9:50
